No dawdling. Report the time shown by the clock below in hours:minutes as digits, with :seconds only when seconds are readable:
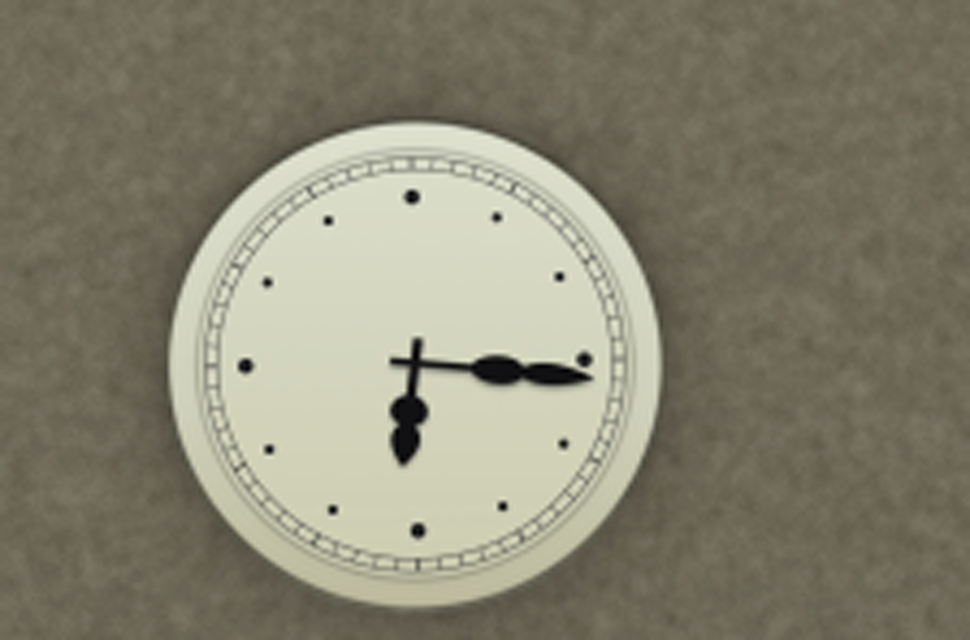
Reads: 6:16
